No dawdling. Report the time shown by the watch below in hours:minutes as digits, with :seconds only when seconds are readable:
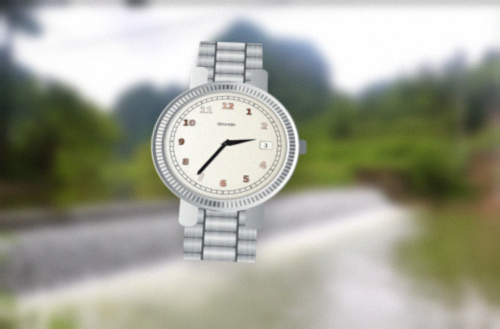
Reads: 2:36
